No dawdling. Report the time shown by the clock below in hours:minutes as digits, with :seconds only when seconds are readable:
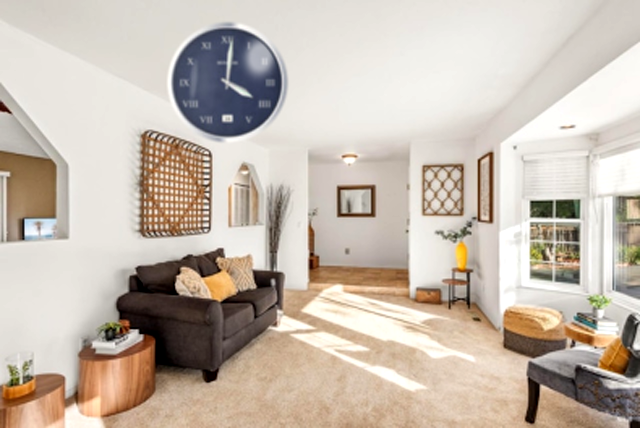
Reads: 4:01
